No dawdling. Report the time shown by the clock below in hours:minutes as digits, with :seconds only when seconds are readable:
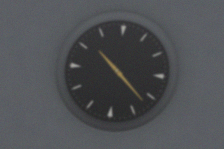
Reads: 10:22
